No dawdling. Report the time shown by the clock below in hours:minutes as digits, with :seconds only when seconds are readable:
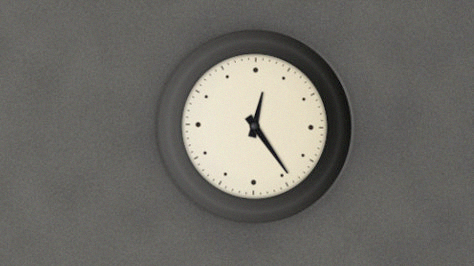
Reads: 12:24
